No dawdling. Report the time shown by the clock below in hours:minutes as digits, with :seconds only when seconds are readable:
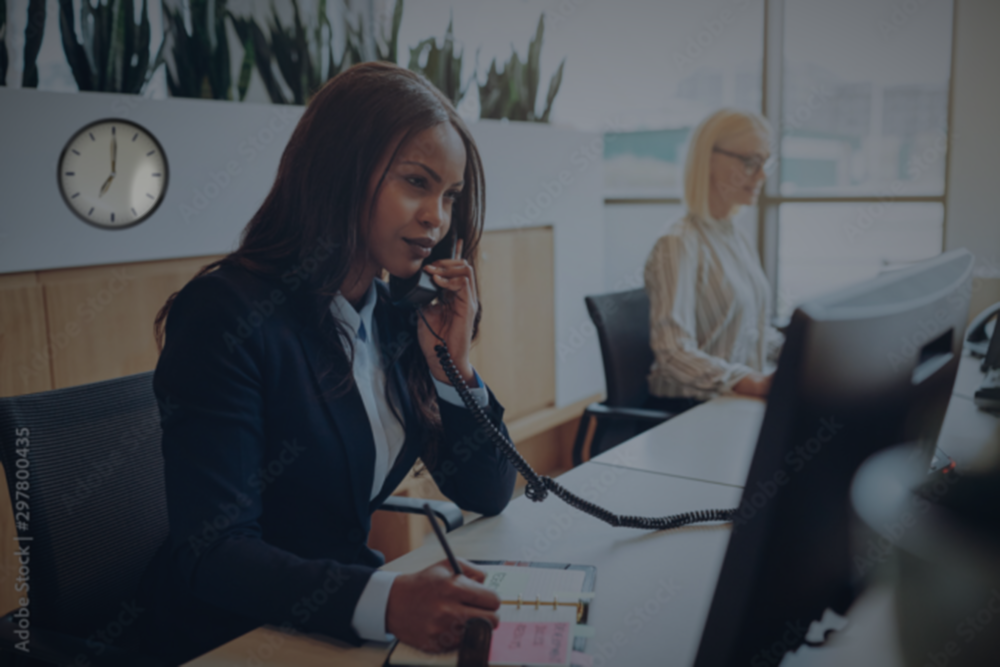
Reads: 7:00
